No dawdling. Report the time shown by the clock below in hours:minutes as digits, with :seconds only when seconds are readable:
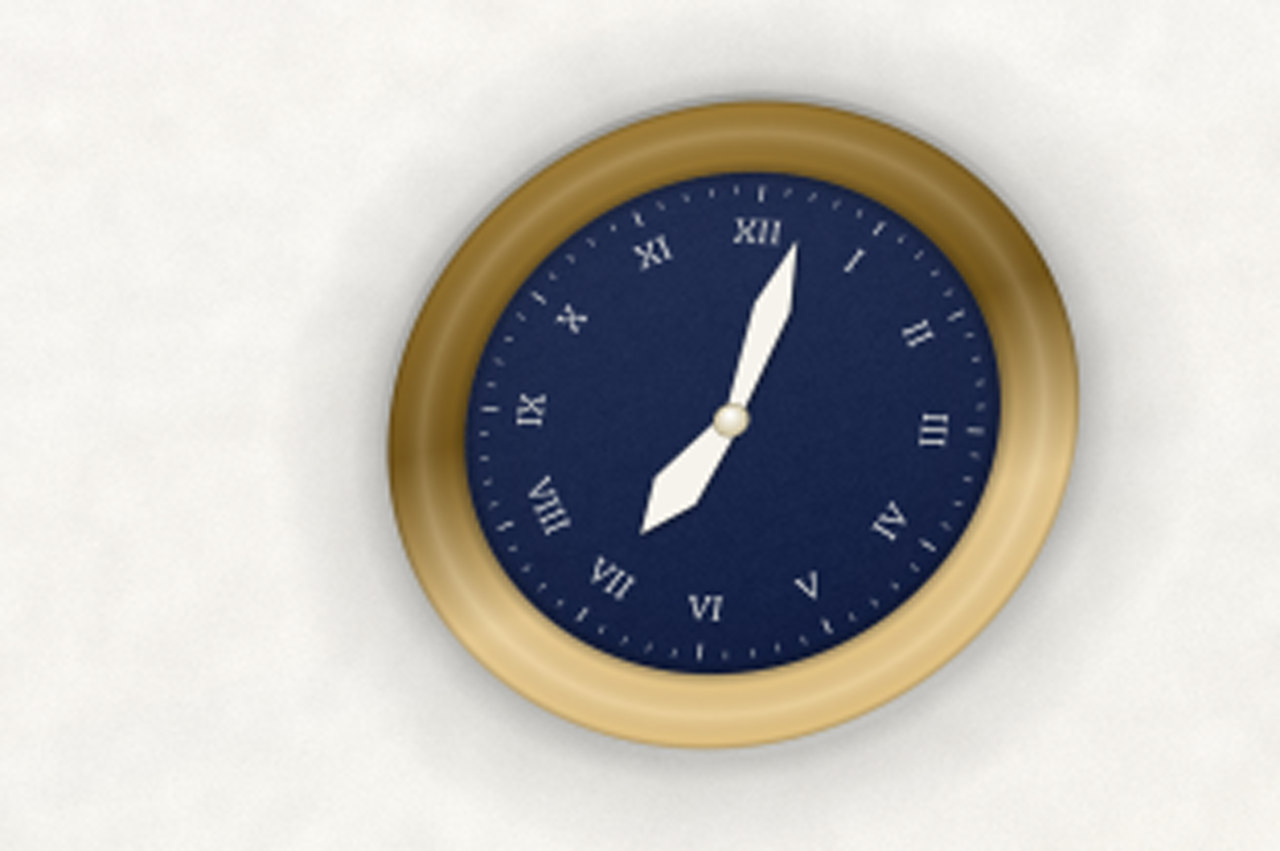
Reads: 7:02
